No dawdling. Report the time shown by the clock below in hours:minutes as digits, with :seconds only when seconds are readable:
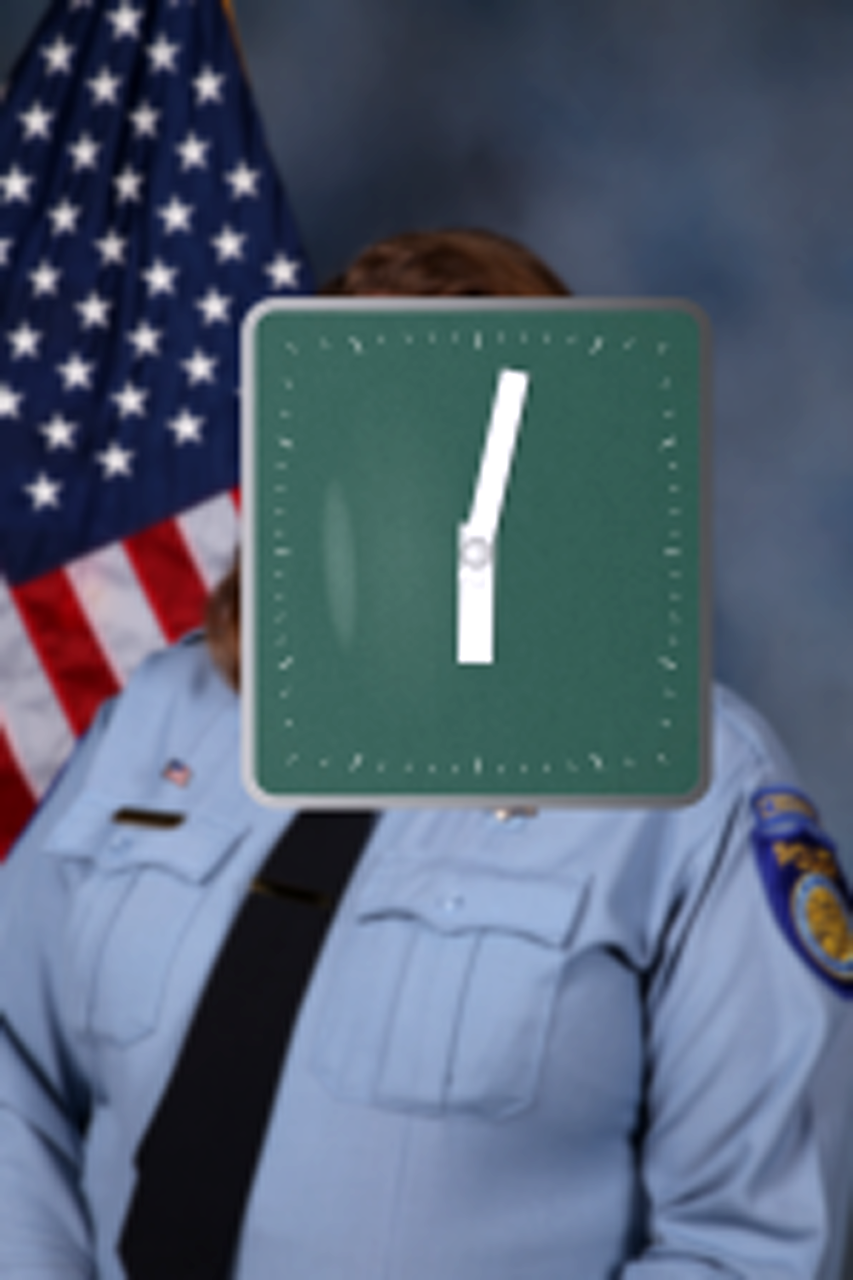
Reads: 6:02
